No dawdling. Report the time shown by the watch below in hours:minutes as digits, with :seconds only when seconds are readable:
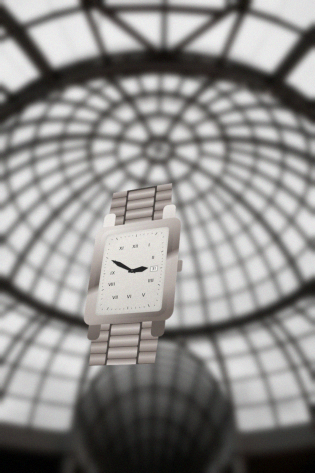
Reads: 2:50
